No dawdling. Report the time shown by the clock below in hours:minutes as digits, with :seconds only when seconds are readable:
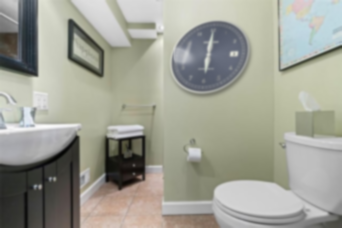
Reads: 6:00
